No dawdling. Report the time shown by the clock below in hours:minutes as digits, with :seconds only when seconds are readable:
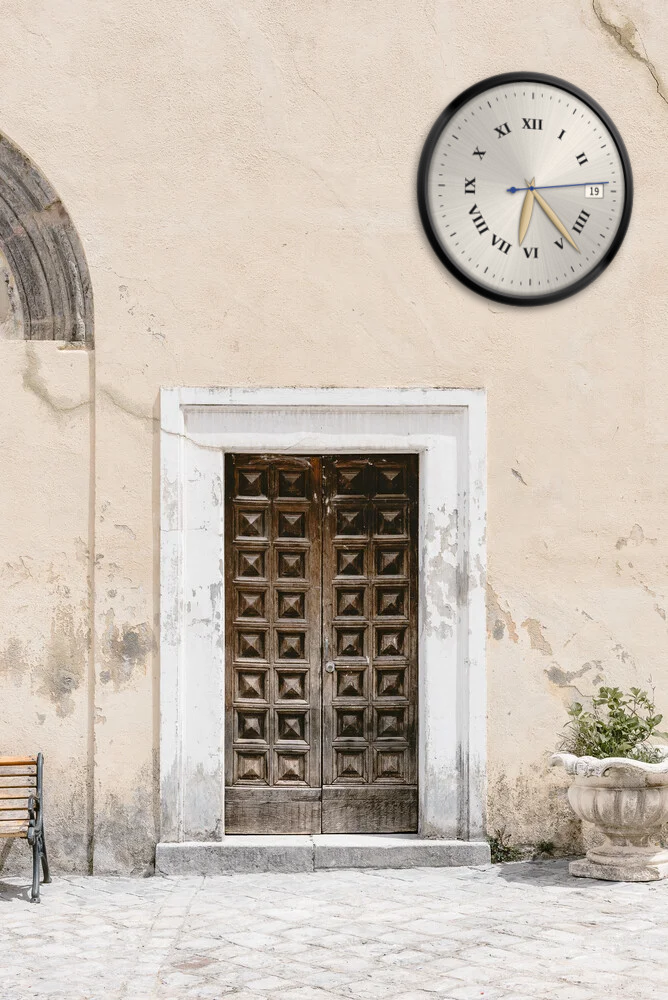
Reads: 6:23:14
